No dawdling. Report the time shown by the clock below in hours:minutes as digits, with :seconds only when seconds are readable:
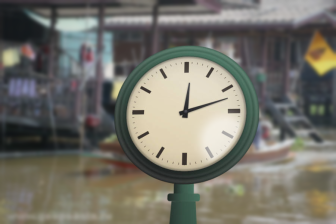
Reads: 12:12
